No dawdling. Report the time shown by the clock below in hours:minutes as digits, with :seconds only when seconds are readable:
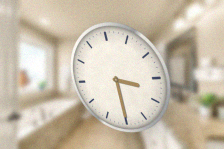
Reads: 3:30
